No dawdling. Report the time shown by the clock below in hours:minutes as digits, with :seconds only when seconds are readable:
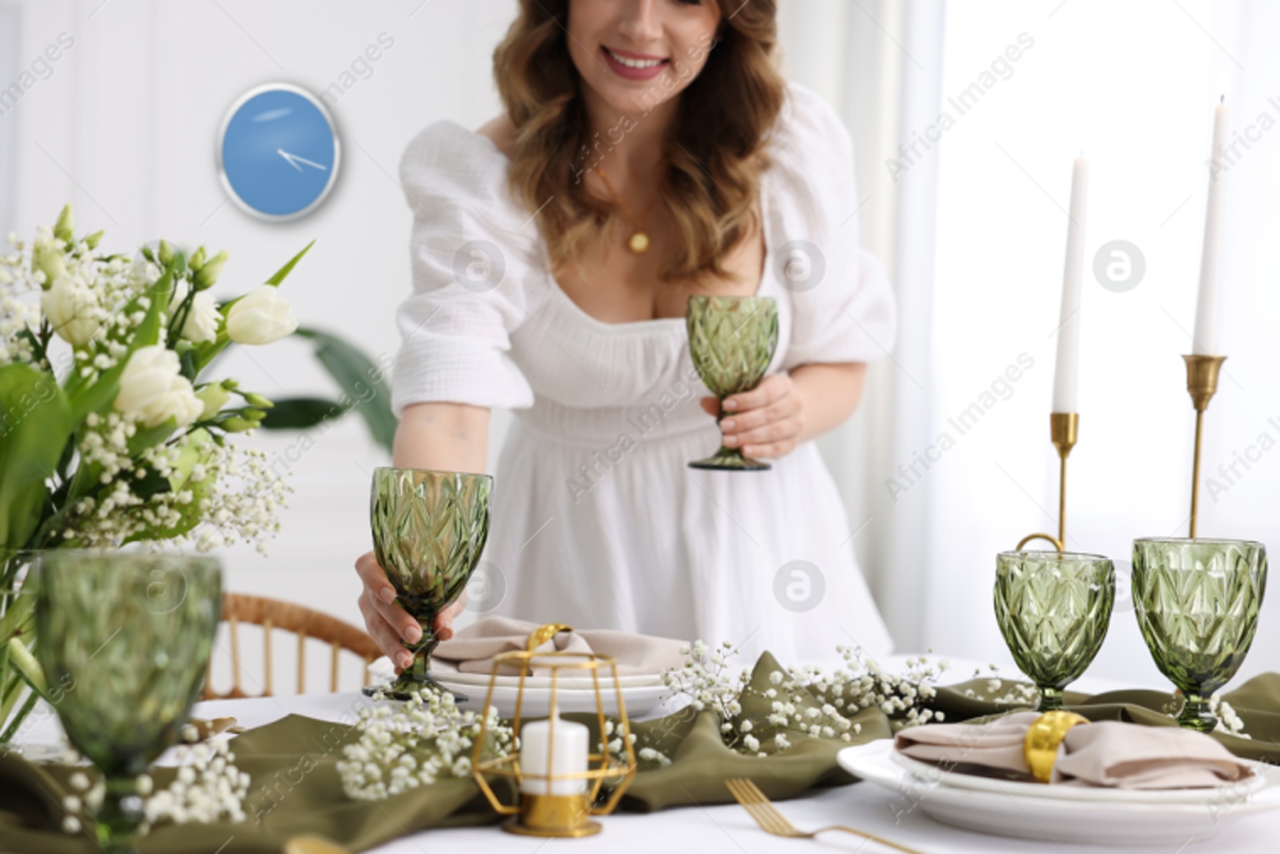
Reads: 4:18
